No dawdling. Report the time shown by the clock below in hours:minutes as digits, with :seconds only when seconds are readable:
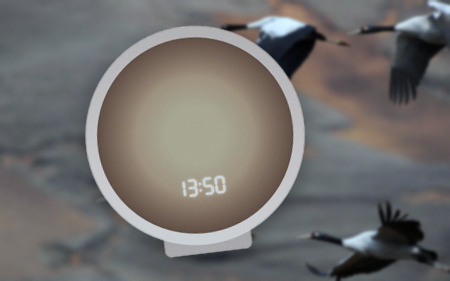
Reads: 13:50
